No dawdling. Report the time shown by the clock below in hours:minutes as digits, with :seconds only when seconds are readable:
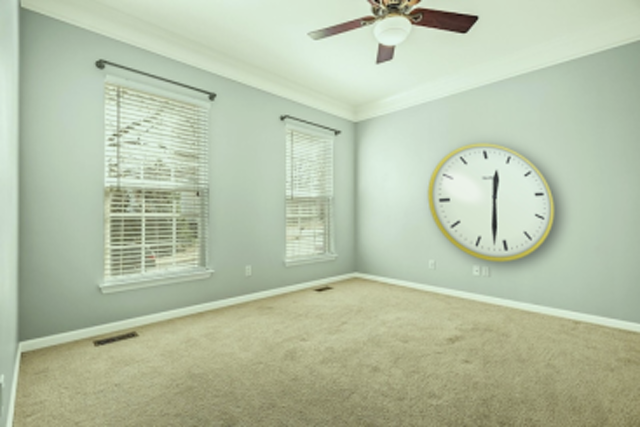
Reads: 12:32
